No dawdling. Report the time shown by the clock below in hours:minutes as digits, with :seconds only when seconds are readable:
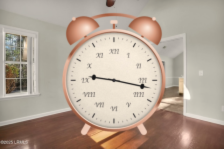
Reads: 9:17
